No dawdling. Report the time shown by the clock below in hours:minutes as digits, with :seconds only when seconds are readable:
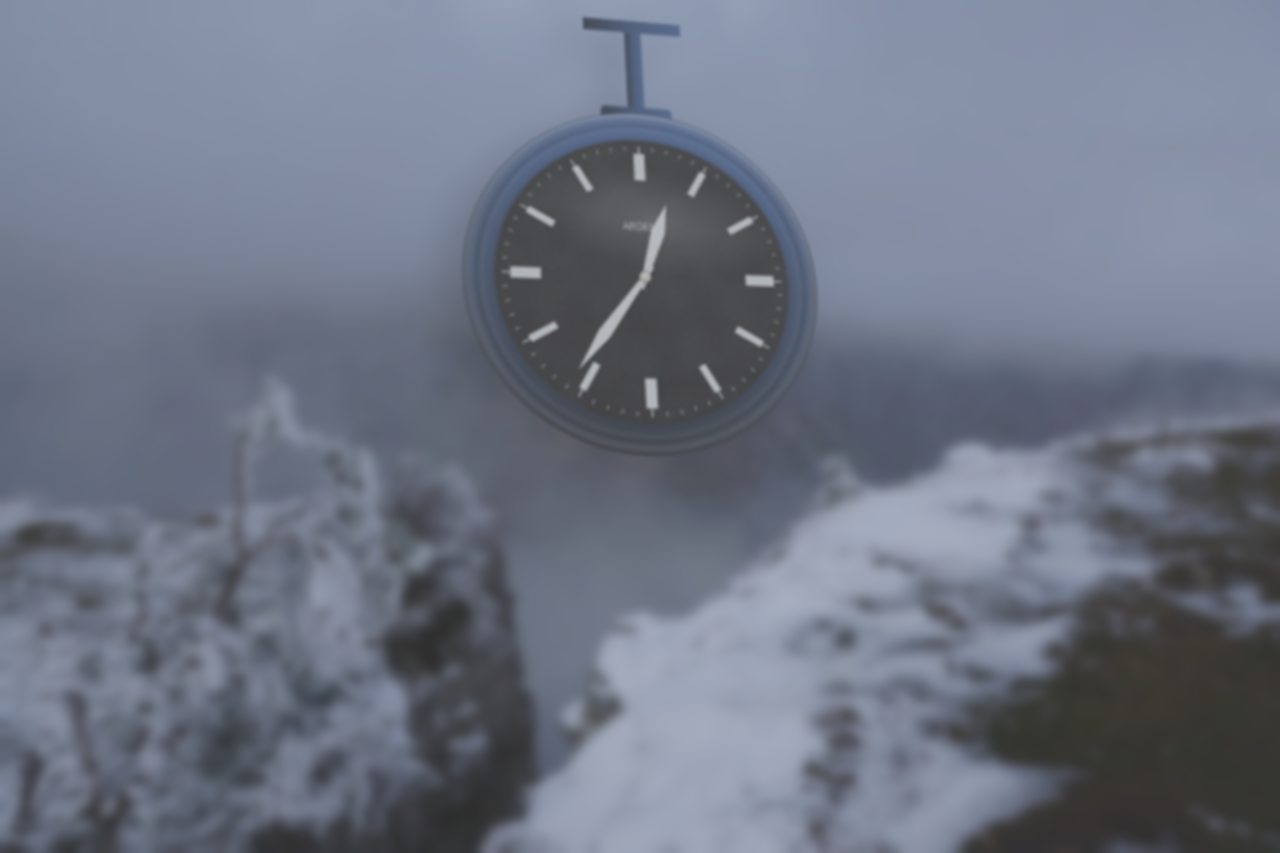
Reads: 12:36
